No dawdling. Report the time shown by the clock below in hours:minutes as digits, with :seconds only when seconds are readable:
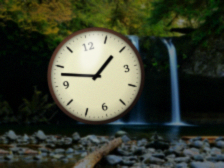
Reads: 1:48
